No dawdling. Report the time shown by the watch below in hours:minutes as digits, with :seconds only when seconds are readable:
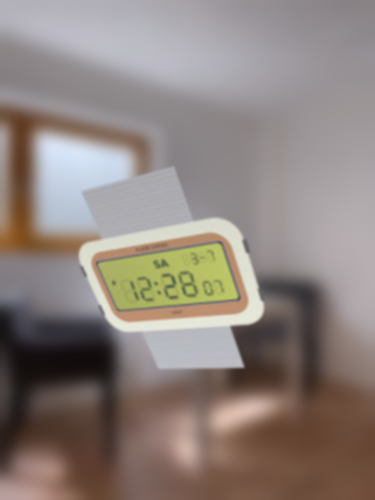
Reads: 12:28:07
